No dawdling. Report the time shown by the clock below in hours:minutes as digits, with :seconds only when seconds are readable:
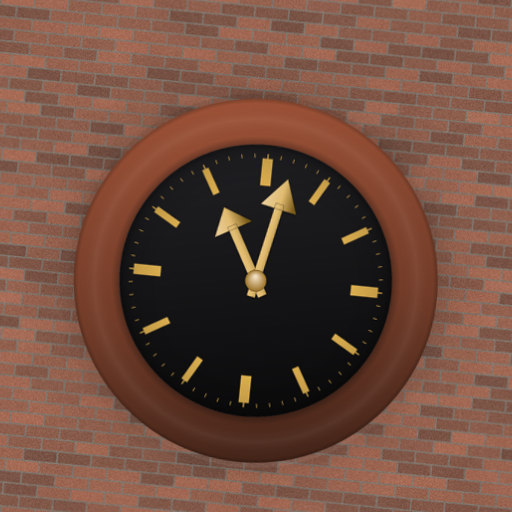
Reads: 11:02
